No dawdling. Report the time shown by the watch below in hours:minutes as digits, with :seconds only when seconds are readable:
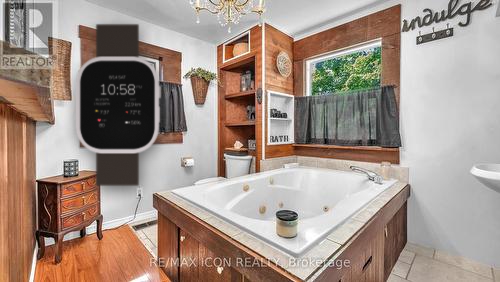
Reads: 10:58
